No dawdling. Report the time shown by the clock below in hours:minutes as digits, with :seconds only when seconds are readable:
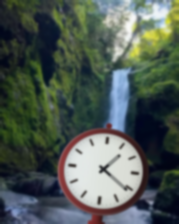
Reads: 1:21
